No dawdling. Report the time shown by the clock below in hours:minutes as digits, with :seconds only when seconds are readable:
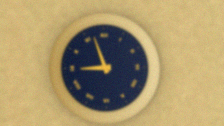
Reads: 8:57
